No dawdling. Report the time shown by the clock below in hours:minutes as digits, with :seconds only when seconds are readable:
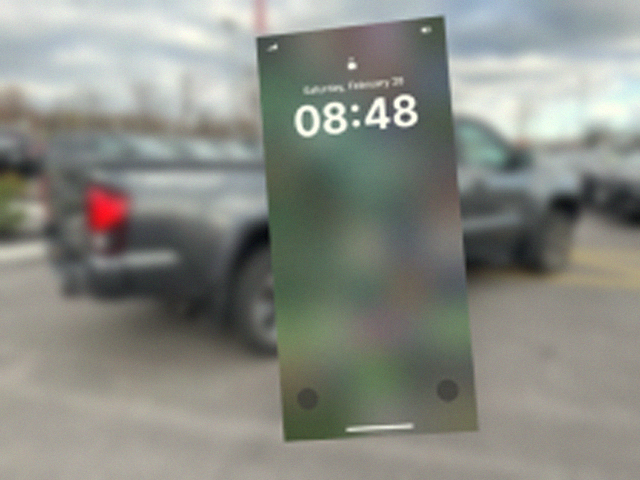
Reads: 8:48
